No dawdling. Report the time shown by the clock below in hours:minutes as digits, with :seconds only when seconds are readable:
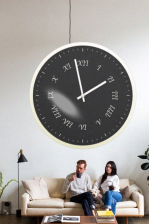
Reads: 1:58
